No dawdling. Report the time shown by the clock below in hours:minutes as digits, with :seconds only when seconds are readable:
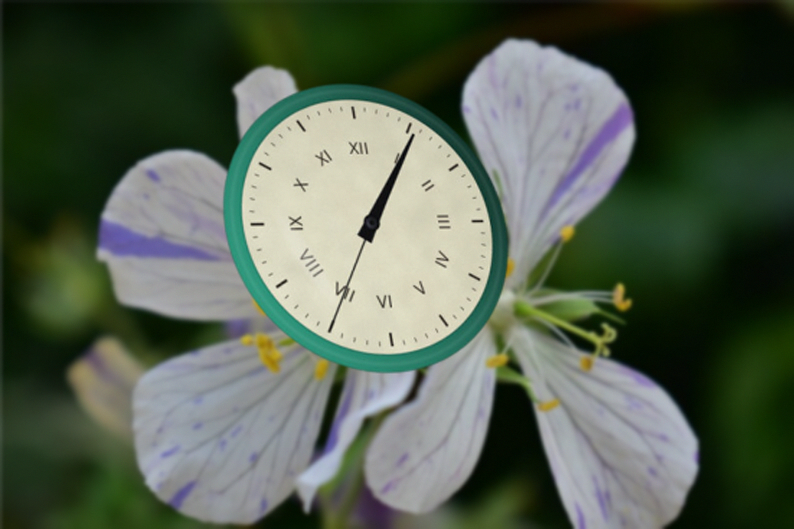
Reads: 1:05:35
